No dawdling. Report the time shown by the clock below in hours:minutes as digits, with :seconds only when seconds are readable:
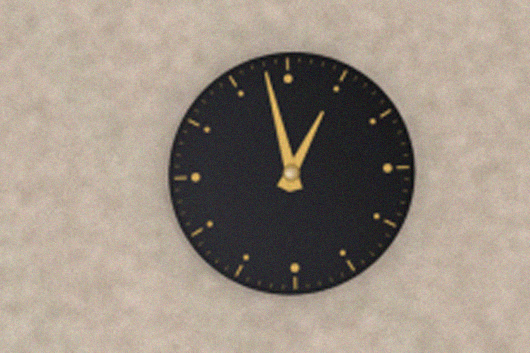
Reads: 12:58
